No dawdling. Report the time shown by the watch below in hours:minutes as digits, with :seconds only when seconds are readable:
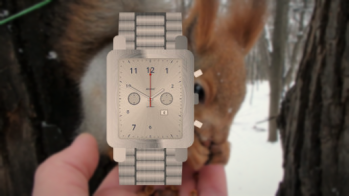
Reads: 1:50
